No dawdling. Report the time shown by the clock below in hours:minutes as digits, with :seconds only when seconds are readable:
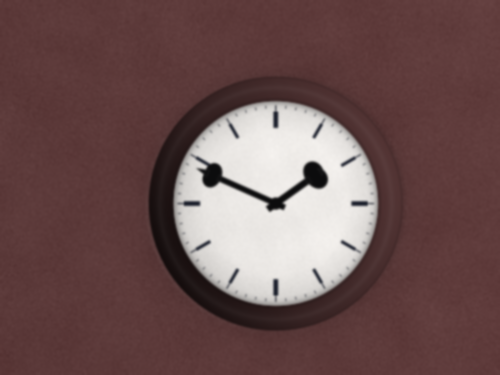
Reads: 1:49
